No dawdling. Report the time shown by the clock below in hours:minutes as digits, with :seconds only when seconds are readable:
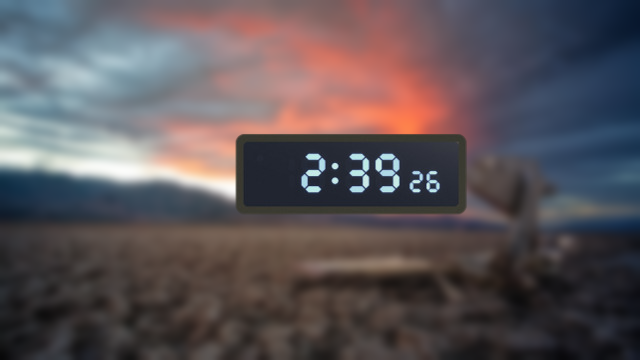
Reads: 2:39:26
